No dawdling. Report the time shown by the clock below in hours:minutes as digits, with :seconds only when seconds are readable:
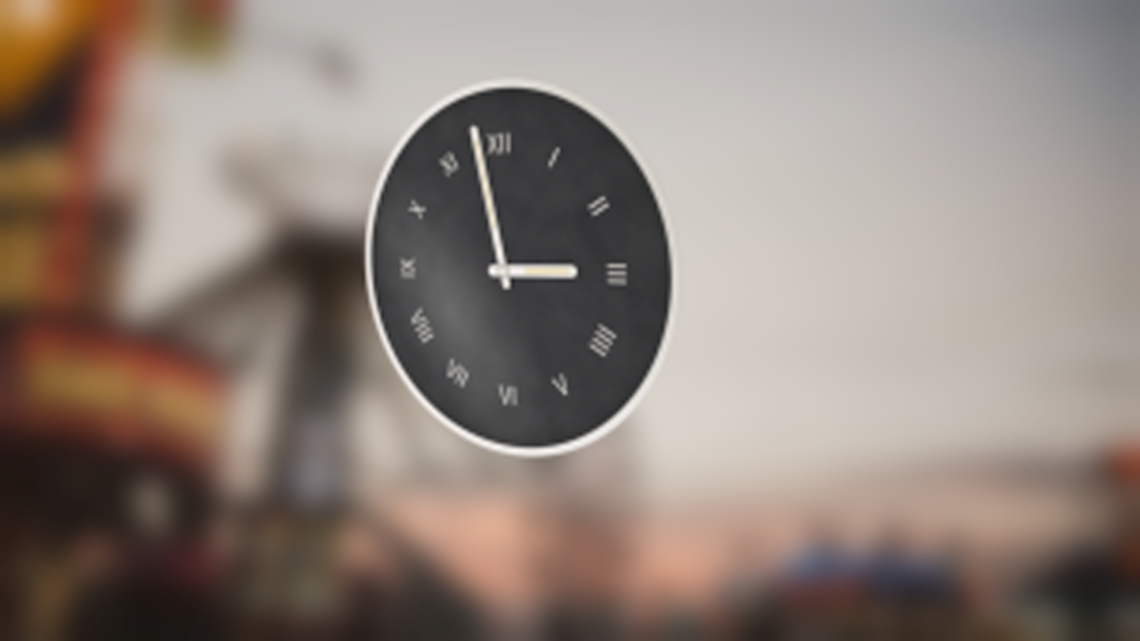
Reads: 2:58
